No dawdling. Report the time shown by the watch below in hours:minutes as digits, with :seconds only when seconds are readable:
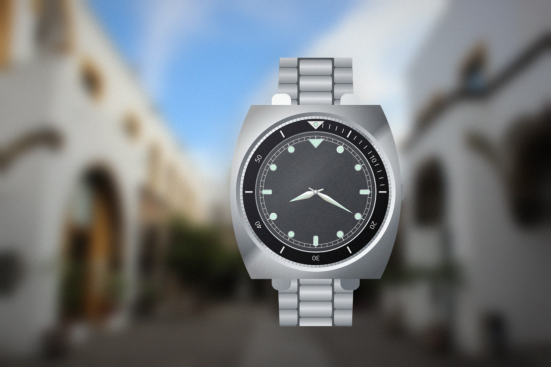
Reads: 8:20
